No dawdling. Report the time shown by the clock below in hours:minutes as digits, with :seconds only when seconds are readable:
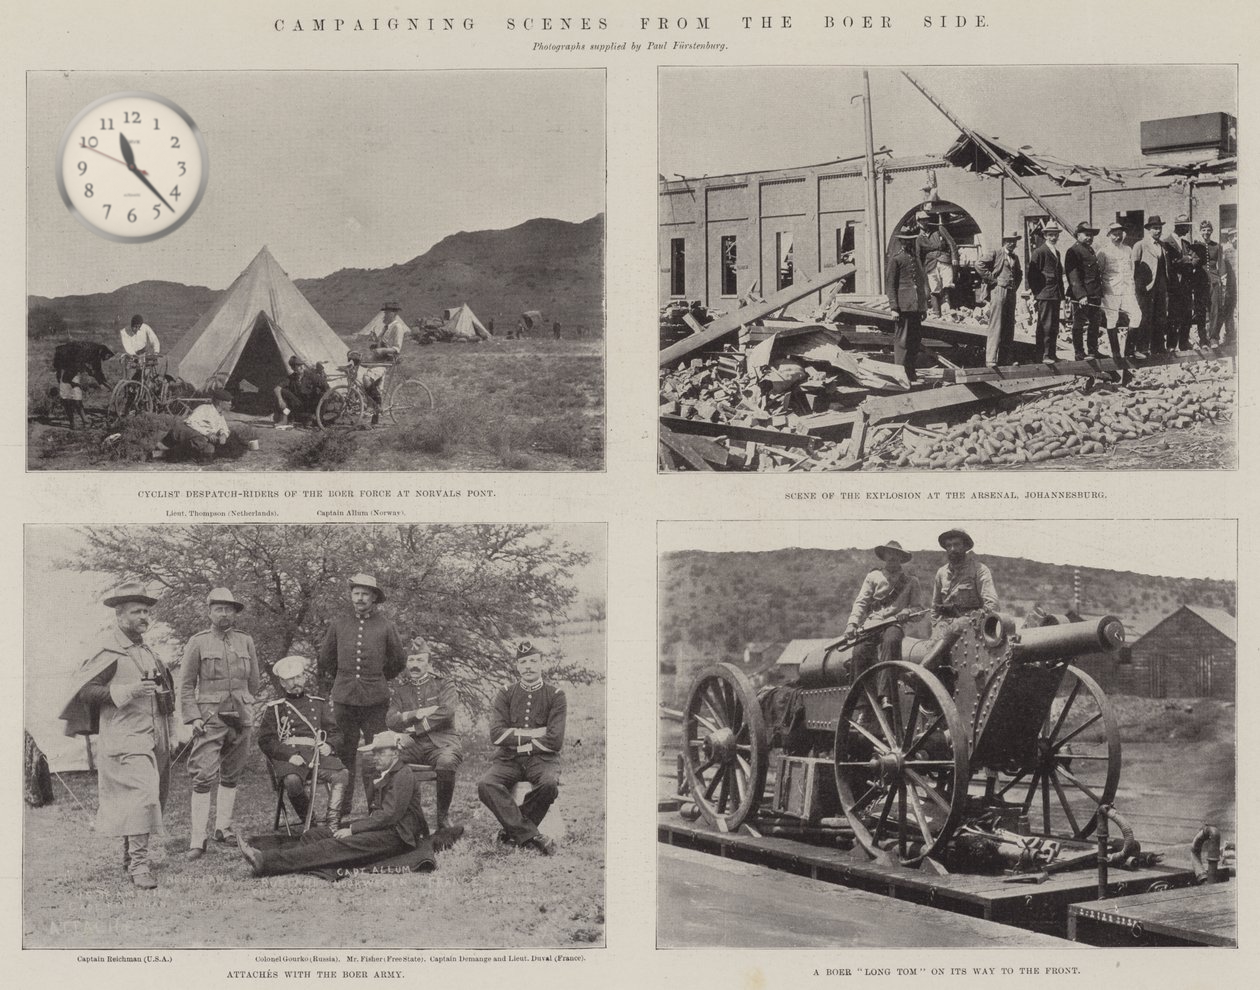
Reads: 11:22:49
